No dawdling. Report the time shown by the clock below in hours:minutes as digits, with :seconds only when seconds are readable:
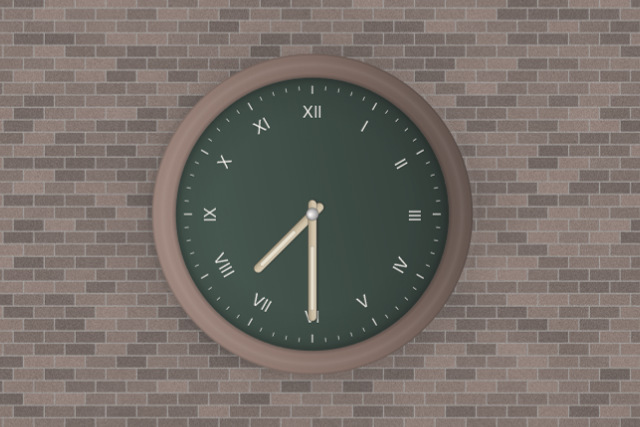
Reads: 7:30
